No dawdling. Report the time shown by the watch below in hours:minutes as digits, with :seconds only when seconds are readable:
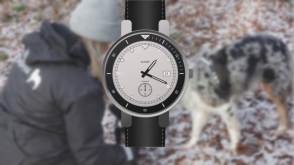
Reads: 1:19
